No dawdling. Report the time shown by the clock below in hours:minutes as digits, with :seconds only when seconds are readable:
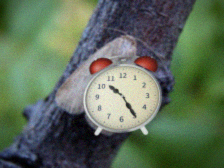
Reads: 10:25
